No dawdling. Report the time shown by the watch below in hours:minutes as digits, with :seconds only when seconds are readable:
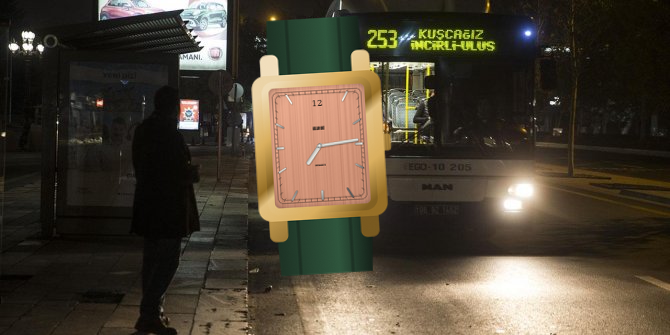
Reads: 7:14
